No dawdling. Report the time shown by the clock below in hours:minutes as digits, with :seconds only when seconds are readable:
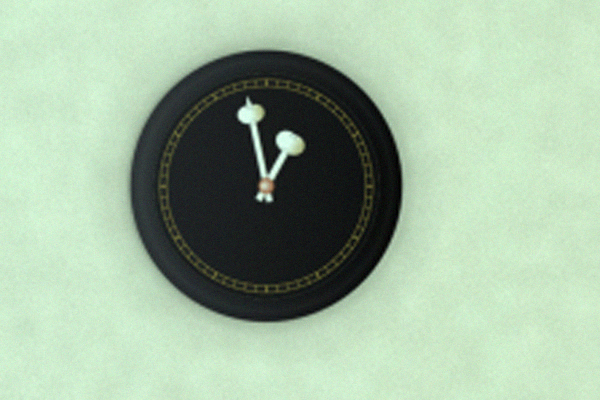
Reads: 12:58
